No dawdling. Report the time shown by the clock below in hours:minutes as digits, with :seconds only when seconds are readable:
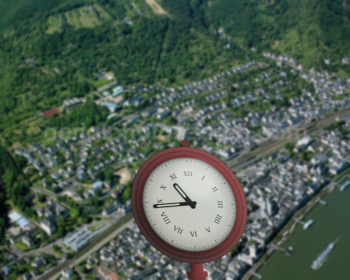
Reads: 10:44
